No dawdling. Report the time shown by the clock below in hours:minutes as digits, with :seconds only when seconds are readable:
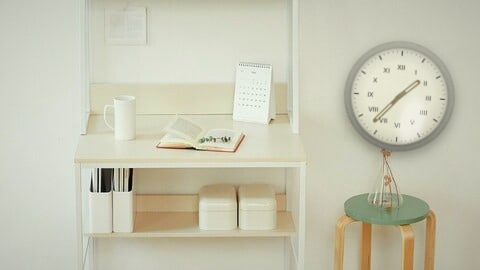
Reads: 1:37
